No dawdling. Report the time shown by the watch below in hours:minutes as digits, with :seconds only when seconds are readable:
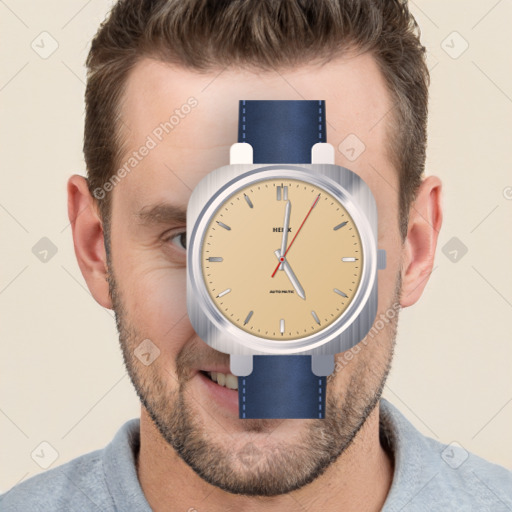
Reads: 5:01:05
